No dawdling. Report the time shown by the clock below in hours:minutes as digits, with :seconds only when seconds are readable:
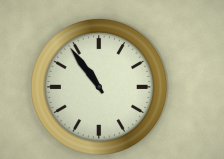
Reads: 10:54
